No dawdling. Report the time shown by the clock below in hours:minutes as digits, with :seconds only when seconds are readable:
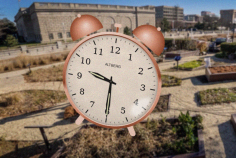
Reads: 9:30
